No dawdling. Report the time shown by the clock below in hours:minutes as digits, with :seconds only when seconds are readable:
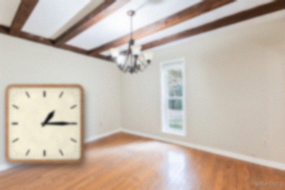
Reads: 1:15
